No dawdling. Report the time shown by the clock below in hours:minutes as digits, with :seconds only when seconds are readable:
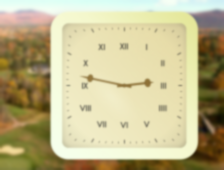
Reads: 2:47
